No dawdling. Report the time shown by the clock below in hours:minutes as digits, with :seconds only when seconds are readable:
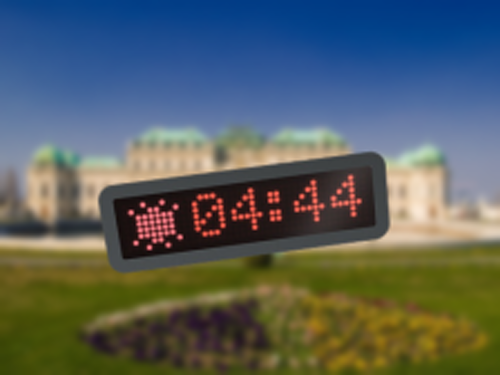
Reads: 4:44
